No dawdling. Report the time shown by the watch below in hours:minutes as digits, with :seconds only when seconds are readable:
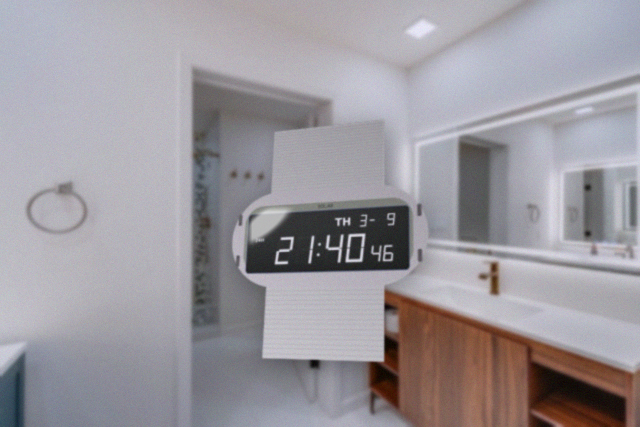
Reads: 21:40:46
